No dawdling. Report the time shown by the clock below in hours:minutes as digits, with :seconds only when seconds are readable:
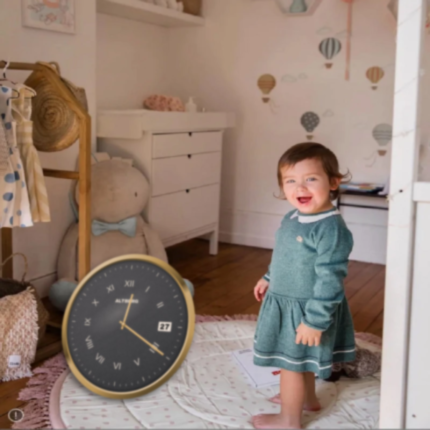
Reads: 12:20
